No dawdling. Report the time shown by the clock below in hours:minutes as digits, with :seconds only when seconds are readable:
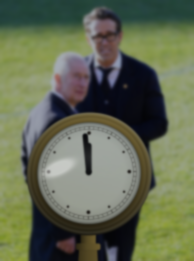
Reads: 11:59
